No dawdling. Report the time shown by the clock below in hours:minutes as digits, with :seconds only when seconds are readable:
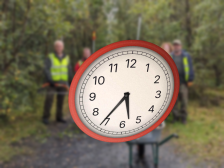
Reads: 5:36
